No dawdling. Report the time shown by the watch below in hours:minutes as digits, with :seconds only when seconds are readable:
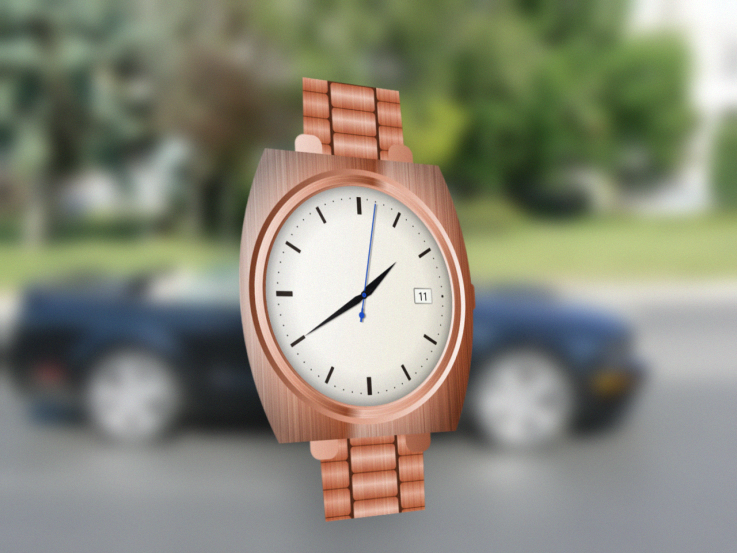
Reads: 1:40:02
